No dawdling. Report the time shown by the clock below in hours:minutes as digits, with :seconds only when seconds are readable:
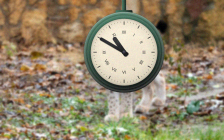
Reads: 10:50
